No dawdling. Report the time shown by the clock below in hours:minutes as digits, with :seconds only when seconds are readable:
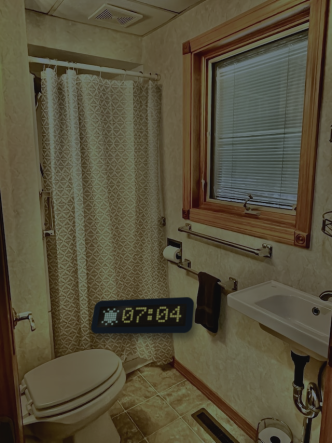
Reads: 7:04
